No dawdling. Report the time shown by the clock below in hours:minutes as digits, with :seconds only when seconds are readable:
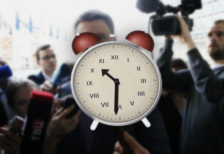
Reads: 10:31
